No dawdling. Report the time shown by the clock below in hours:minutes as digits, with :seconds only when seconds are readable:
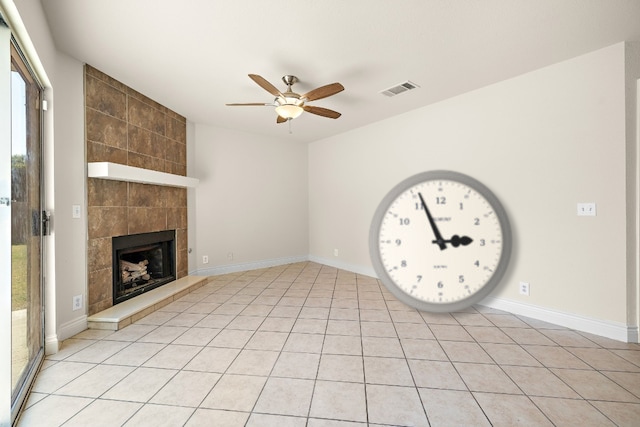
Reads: 2:56
